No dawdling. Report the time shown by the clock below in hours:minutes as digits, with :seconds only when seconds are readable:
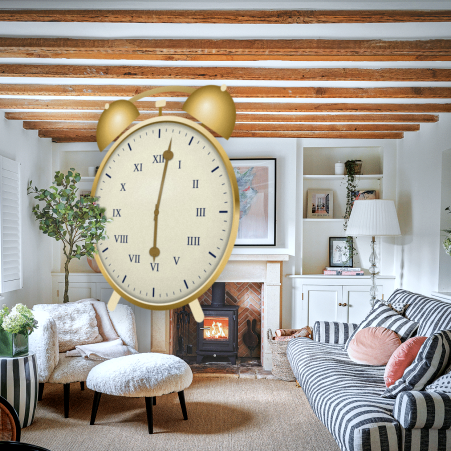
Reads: 6:02
